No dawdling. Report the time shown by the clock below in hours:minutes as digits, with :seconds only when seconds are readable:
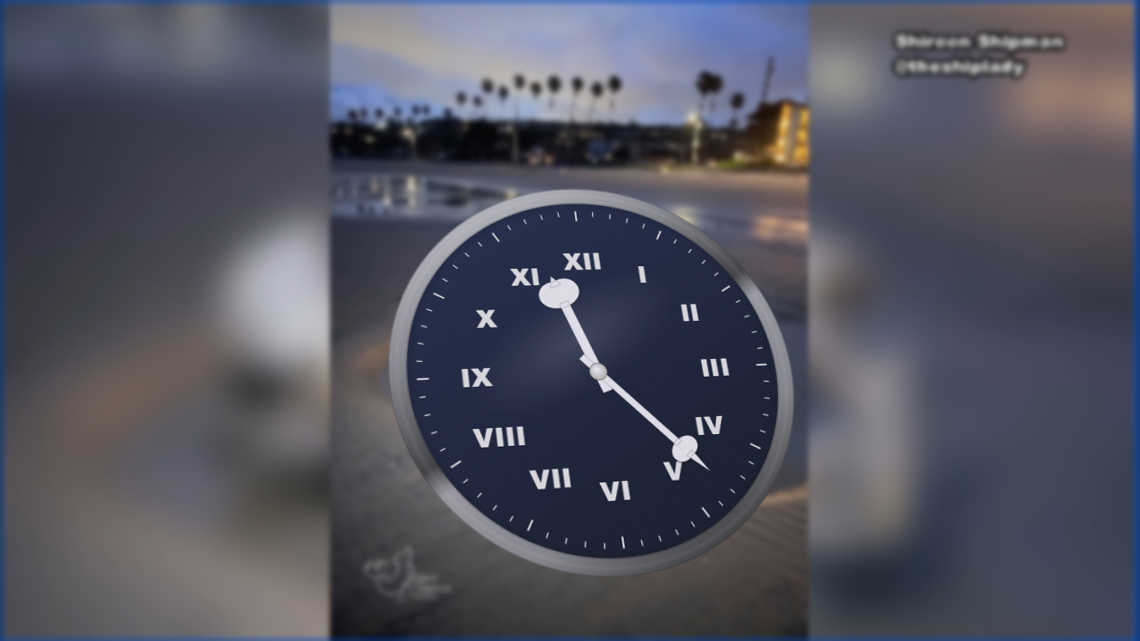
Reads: 11:23
